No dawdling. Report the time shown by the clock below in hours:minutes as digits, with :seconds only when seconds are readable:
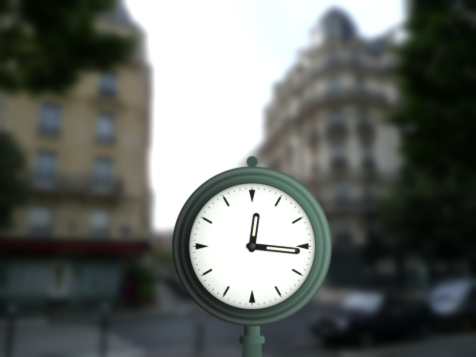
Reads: 12:16
